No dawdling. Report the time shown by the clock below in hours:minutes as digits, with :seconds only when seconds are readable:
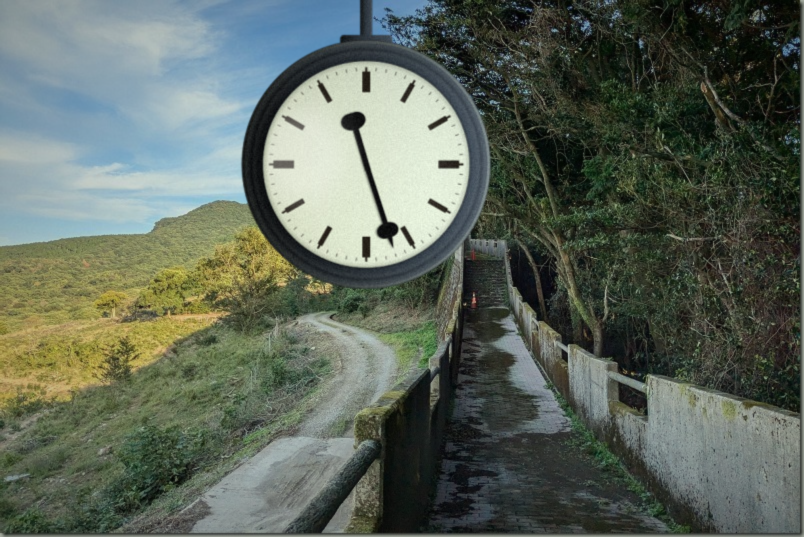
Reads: 11:27
